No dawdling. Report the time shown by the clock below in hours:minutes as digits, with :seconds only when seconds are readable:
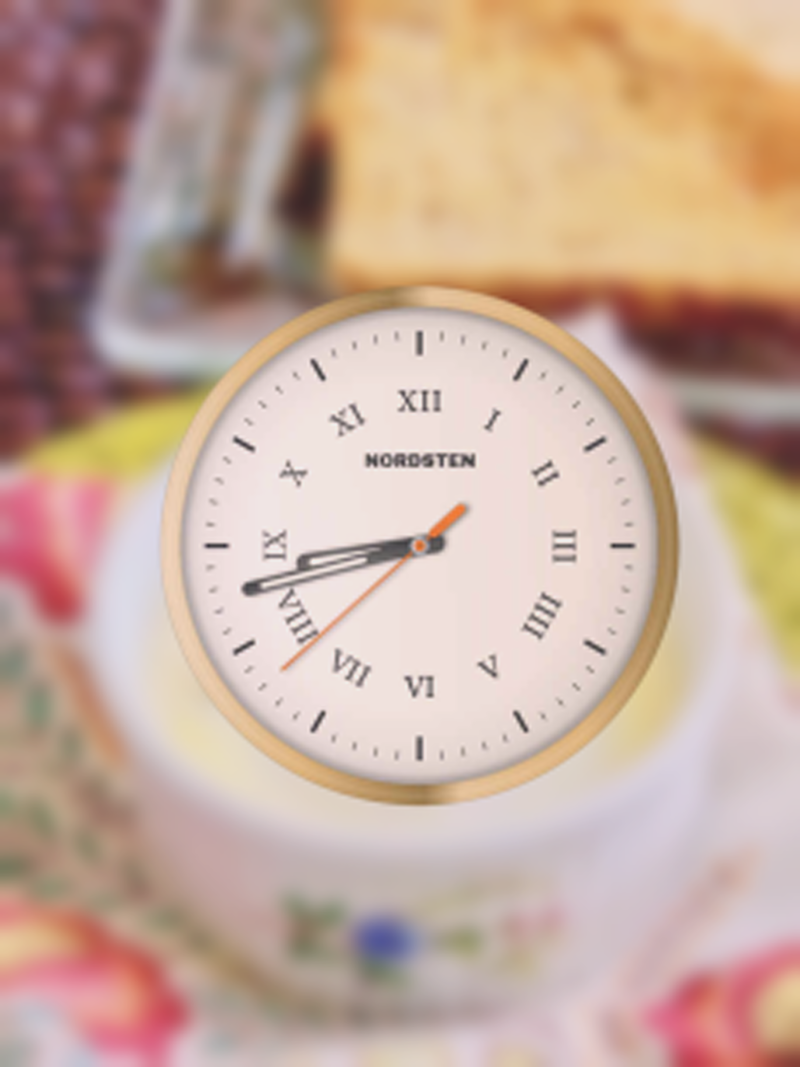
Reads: 8:42:38
